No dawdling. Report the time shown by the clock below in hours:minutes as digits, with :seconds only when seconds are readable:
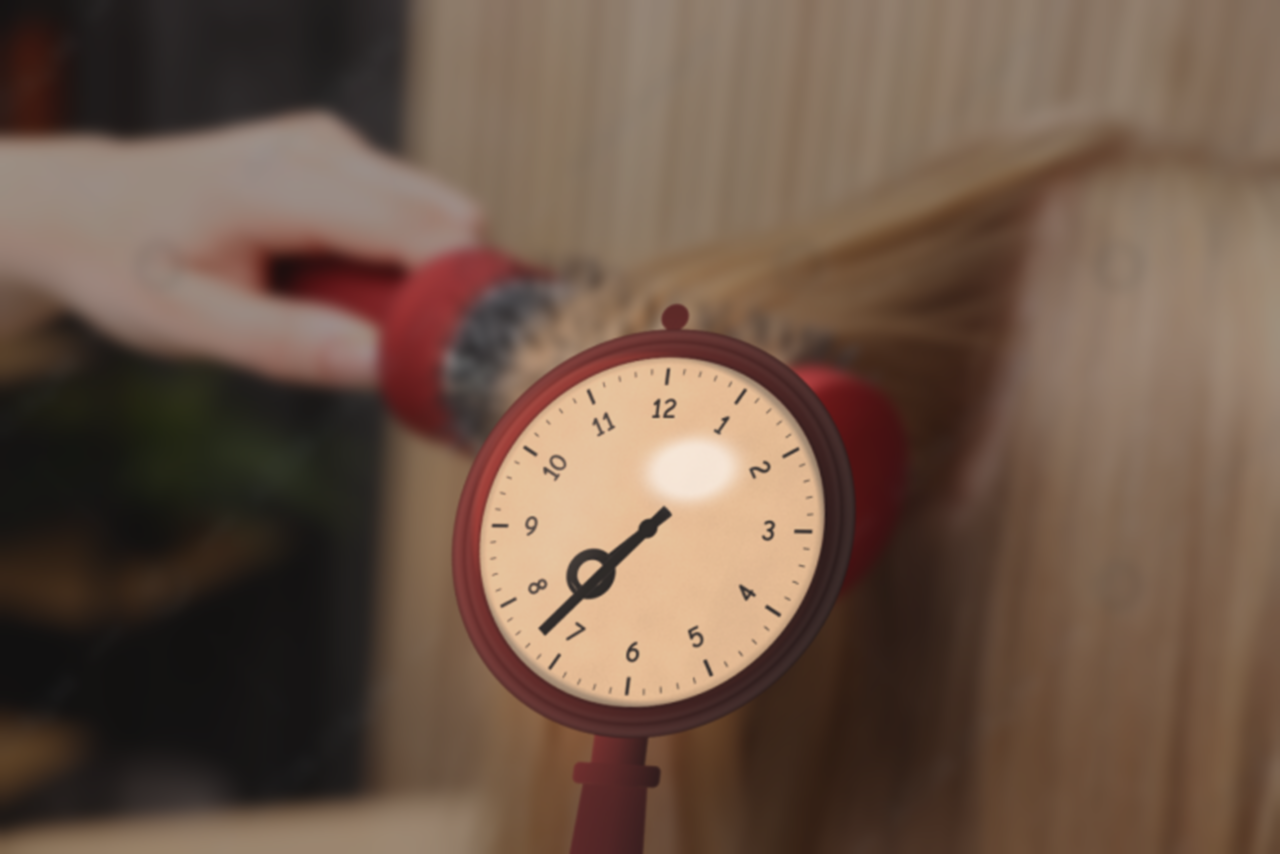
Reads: 7:37
